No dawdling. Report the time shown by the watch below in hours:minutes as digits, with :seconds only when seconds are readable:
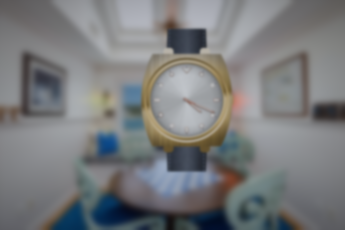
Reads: 4:19
